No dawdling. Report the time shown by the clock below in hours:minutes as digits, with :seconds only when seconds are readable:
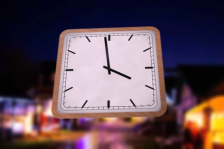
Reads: 3:59
